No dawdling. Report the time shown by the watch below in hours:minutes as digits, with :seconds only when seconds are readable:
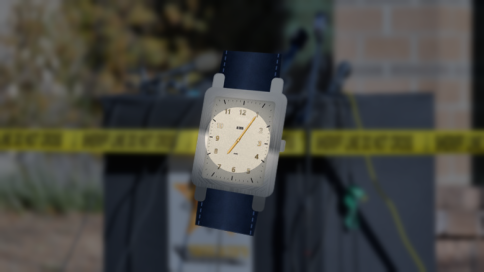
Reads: 7:05
